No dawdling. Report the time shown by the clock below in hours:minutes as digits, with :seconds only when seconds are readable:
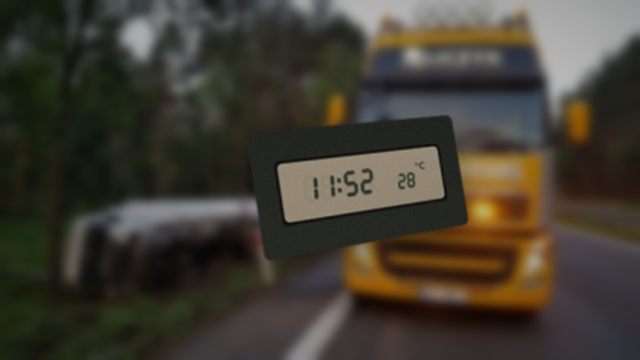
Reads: 11:52
